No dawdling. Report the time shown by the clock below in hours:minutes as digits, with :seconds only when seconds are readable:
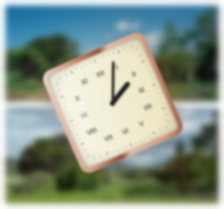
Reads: 2:04
